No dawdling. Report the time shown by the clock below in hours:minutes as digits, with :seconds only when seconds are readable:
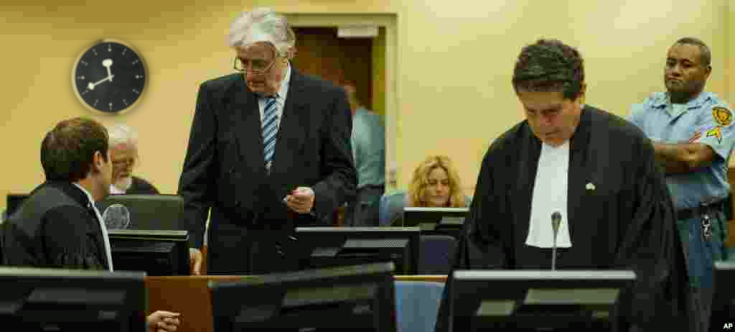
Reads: 11:41
